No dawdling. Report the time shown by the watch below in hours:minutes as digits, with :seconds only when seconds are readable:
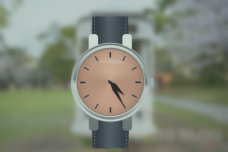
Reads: 4:25
